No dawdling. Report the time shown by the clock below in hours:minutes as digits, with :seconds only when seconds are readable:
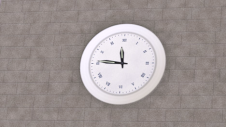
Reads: 11:46
